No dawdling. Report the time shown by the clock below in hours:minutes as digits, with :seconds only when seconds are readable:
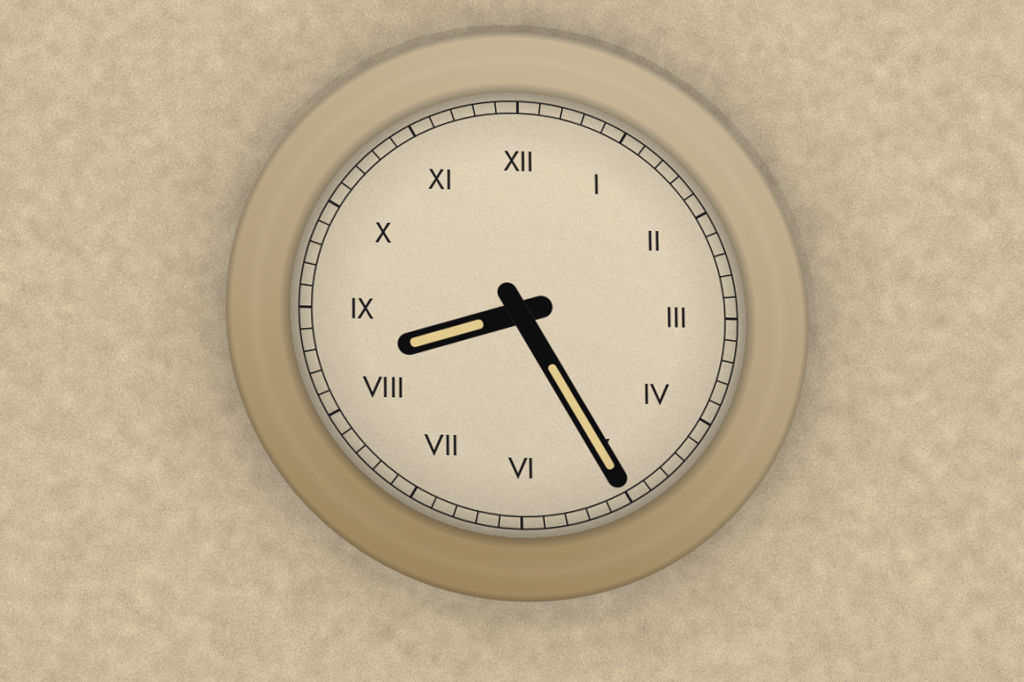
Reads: 8:25
